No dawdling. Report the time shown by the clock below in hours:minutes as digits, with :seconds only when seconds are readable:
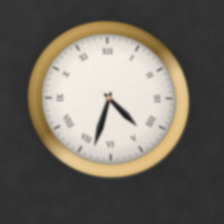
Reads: 4:33
